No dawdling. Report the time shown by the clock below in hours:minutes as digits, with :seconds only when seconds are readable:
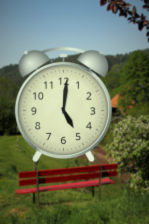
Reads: 5:01
